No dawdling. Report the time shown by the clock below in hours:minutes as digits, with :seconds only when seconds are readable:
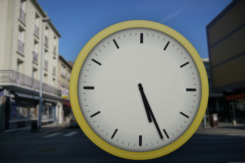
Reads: 5:26
